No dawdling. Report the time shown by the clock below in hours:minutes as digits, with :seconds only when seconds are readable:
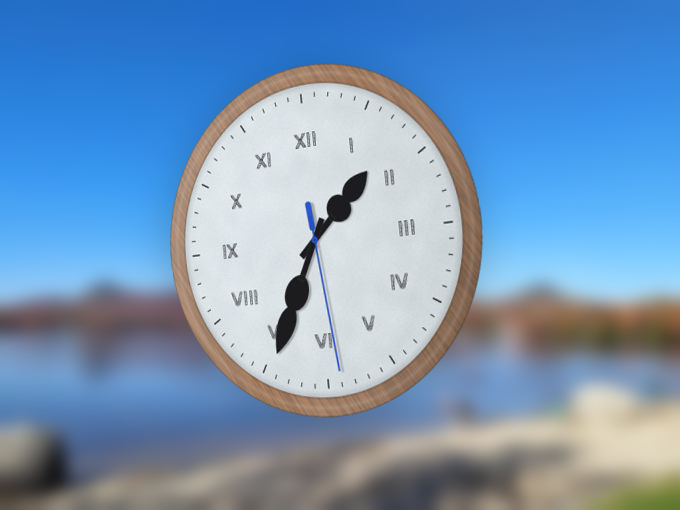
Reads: 1:34:29
